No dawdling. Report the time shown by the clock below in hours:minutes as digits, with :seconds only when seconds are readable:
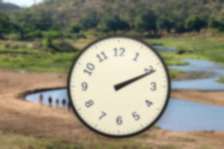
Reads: 2:11
